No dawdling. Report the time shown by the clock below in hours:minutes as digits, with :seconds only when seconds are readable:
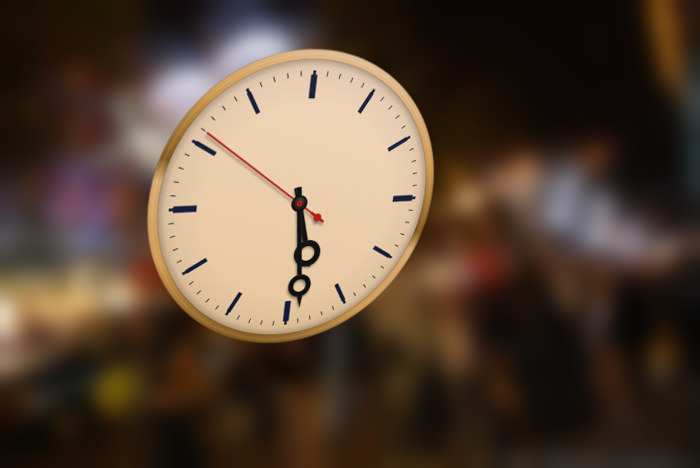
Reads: 5:28:51
